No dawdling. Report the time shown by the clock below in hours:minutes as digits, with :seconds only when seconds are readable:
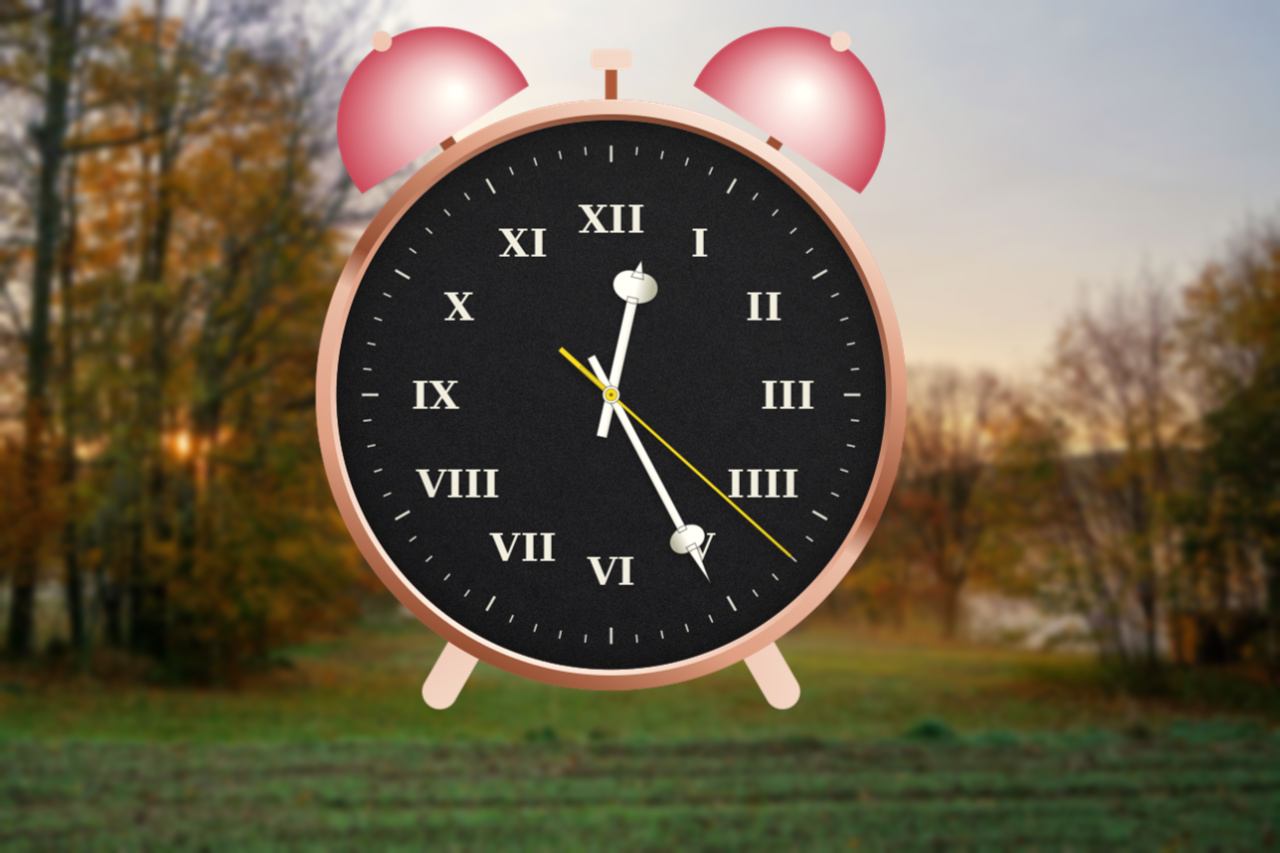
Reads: 12:25:22
